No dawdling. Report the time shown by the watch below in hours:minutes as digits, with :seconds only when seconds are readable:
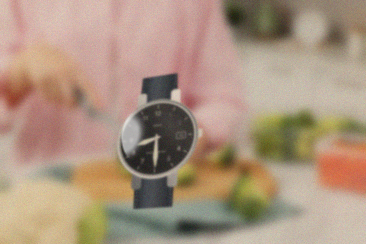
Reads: 8:30
